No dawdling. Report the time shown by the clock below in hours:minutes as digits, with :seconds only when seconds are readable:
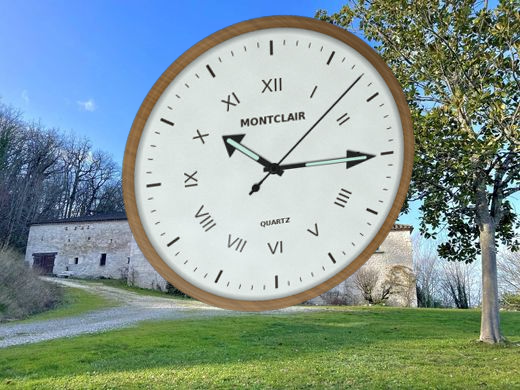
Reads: 10:15:08
